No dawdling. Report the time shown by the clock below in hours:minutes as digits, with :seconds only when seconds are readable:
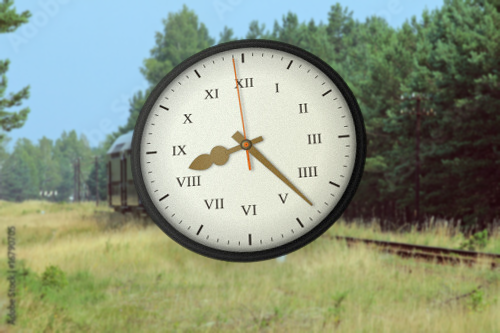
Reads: 8:22:59
